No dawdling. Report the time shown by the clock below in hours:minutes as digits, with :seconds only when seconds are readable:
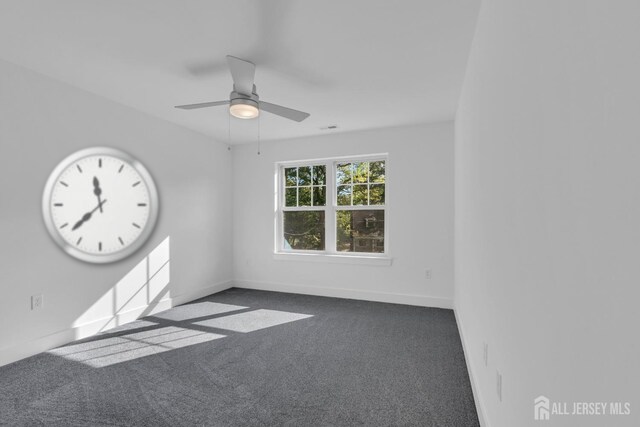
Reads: 11:38
